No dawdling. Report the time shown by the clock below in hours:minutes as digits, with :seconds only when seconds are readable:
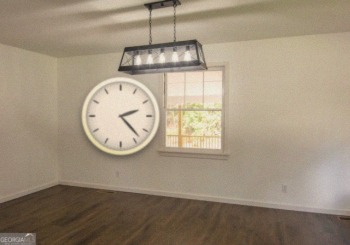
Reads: 2:23
